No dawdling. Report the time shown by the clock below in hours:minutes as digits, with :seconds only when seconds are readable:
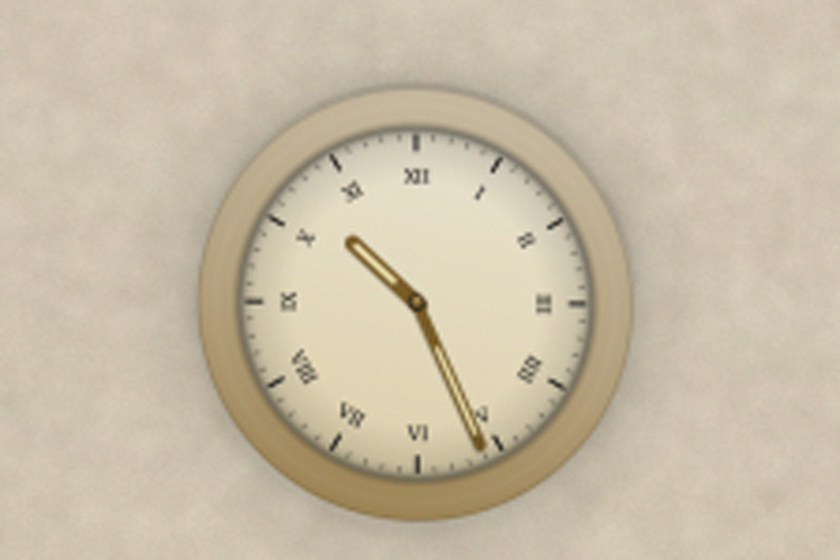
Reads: 10:26
